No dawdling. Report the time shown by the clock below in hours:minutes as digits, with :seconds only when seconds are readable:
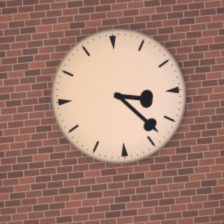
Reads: 3:23
